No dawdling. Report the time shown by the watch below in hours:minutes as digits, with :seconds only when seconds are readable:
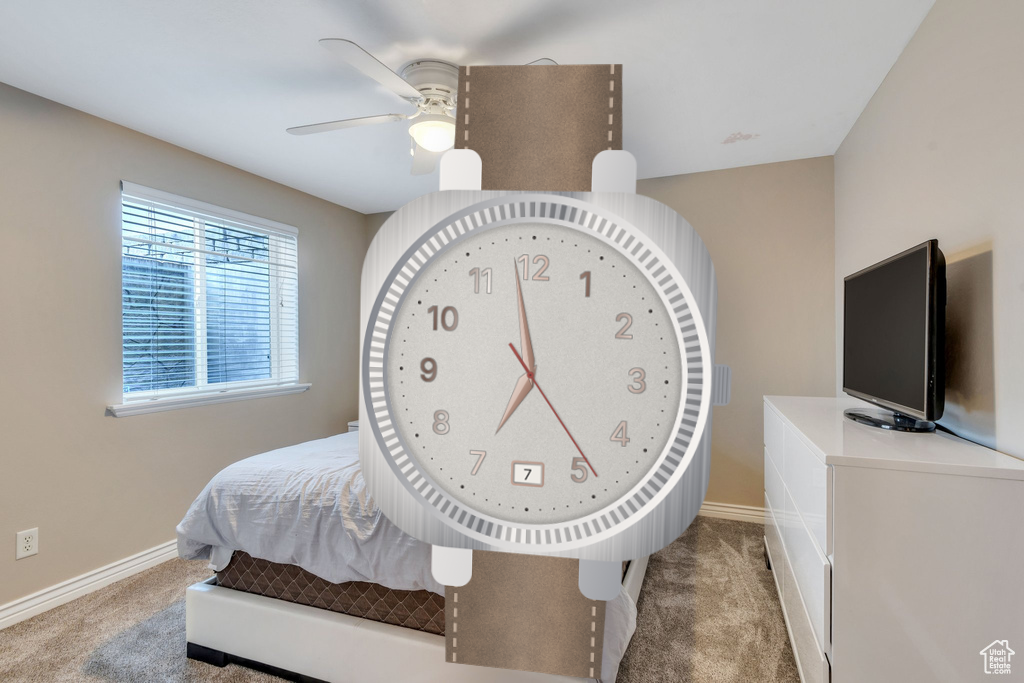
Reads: 6:58:24
